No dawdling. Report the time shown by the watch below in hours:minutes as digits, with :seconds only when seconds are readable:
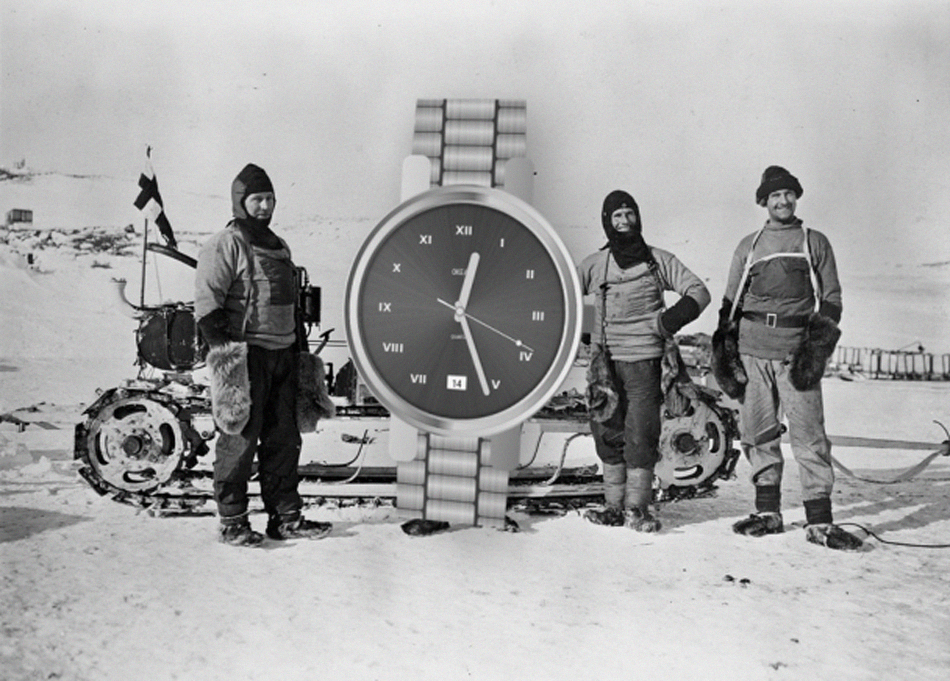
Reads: 12:26:19
